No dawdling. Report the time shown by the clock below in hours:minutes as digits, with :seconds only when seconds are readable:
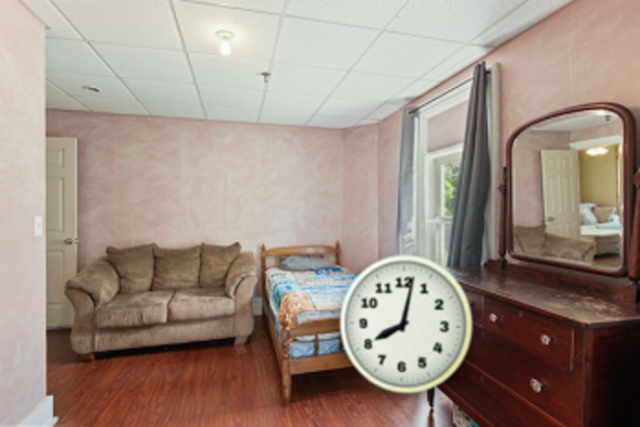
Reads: 8:02
